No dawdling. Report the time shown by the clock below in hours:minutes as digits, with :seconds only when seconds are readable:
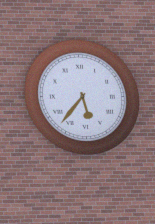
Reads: 5:37
